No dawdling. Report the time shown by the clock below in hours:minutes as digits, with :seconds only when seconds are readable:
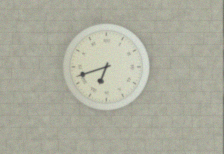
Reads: 6:42
